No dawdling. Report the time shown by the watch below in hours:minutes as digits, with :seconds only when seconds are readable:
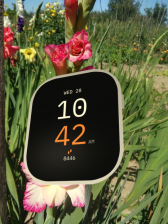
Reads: 10:42
